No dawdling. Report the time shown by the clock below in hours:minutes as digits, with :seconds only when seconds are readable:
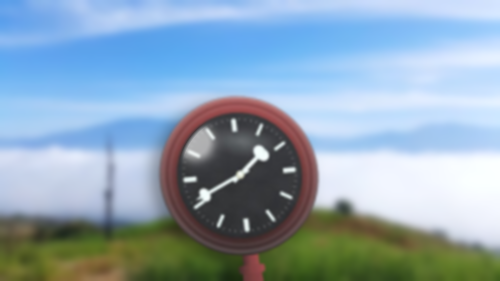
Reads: 1:41
